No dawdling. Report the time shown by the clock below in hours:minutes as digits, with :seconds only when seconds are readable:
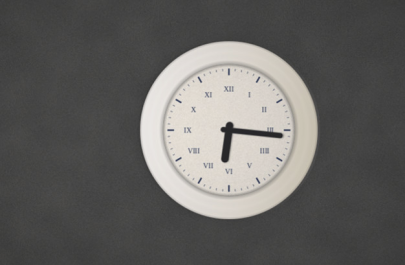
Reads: 6:16
